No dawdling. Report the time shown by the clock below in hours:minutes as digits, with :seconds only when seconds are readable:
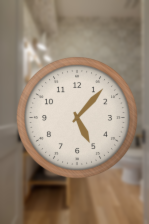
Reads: 5:07
